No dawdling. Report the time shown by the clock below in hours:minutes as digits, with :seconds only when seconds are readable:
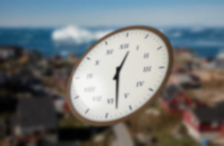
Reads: 12:28
